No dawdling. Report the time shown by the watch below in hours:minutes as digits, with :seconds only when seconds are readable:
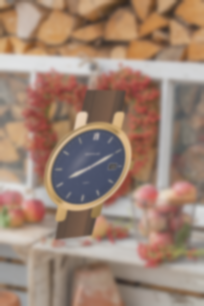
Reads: 8:10
